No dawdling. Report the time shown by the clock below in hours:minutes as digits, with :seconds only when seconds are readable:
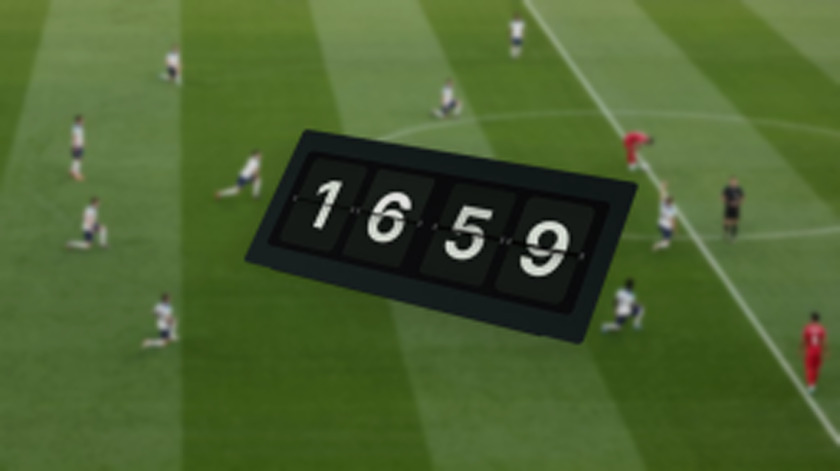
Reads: 16:59
